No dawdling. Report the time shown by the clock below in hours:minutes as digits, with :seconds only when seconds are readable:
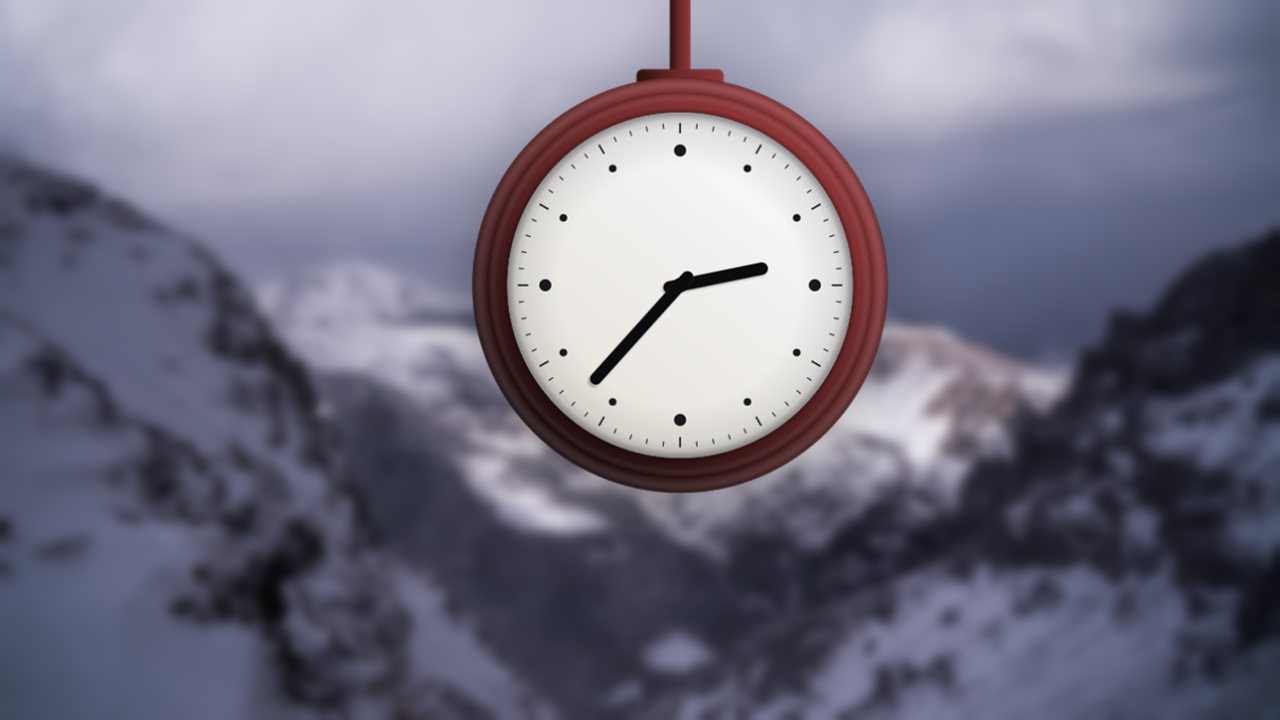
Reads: 2:37
